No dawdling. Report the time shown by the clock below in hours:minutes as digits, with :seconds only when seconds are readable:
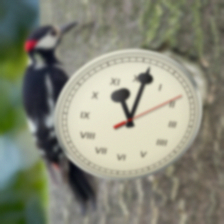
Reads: 11:01:09
